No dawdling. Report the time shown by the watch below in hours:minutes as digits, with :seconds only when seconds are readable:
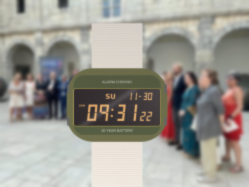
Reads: 9:31:22
